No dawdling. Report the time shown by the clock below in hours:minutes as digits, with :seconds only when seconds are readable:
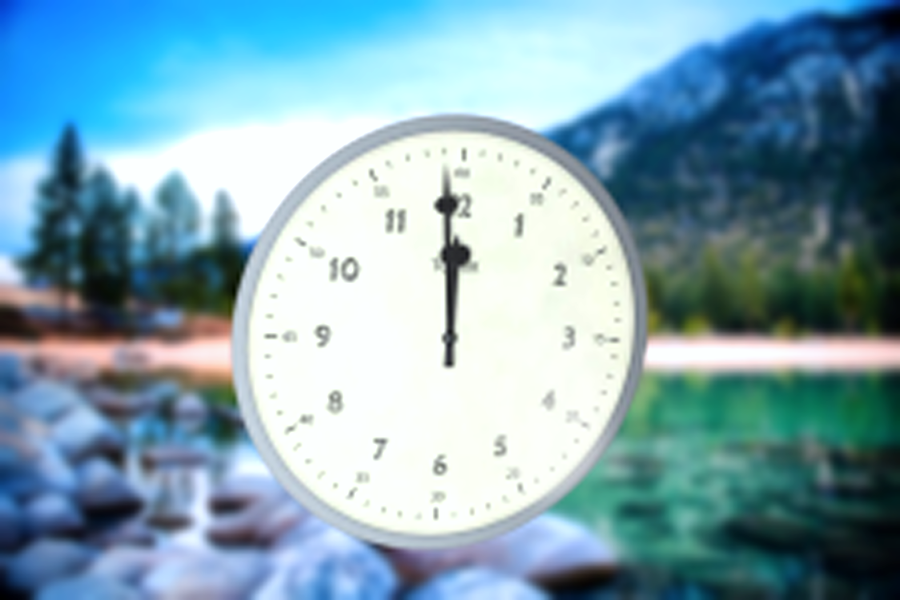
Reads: 11:59
